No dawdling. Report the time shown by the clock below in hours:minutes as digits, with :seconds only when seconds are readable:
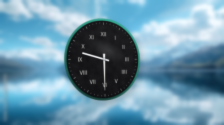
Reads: 9:30
